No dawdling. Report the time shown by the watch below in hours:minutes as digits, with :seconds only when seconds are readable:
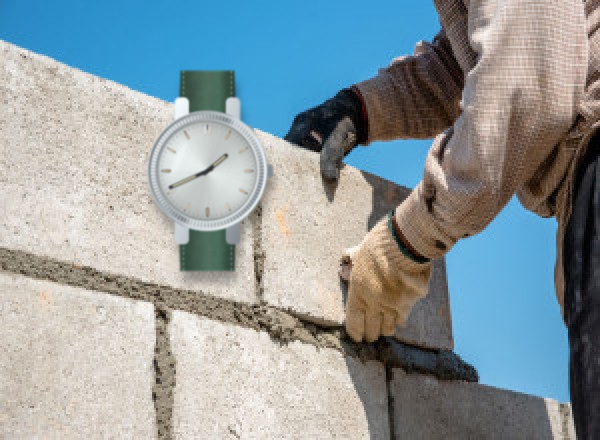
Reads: 1:41
